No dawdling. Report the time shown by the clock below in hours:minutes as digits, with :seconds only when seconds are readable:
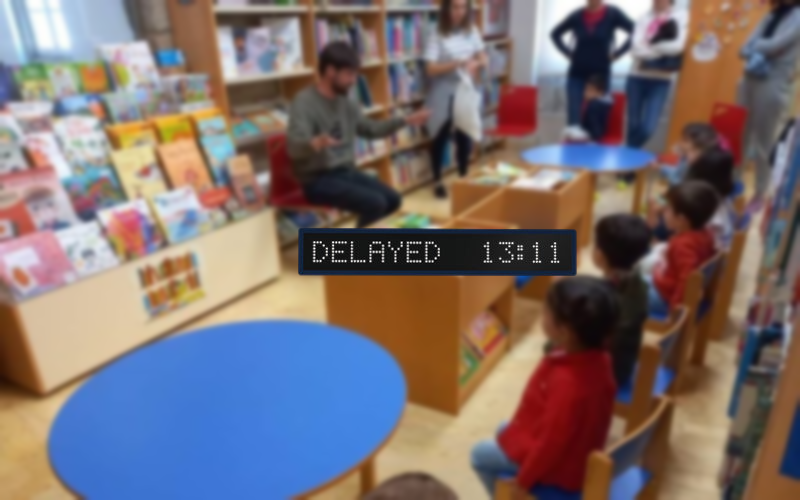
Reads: 13:11
